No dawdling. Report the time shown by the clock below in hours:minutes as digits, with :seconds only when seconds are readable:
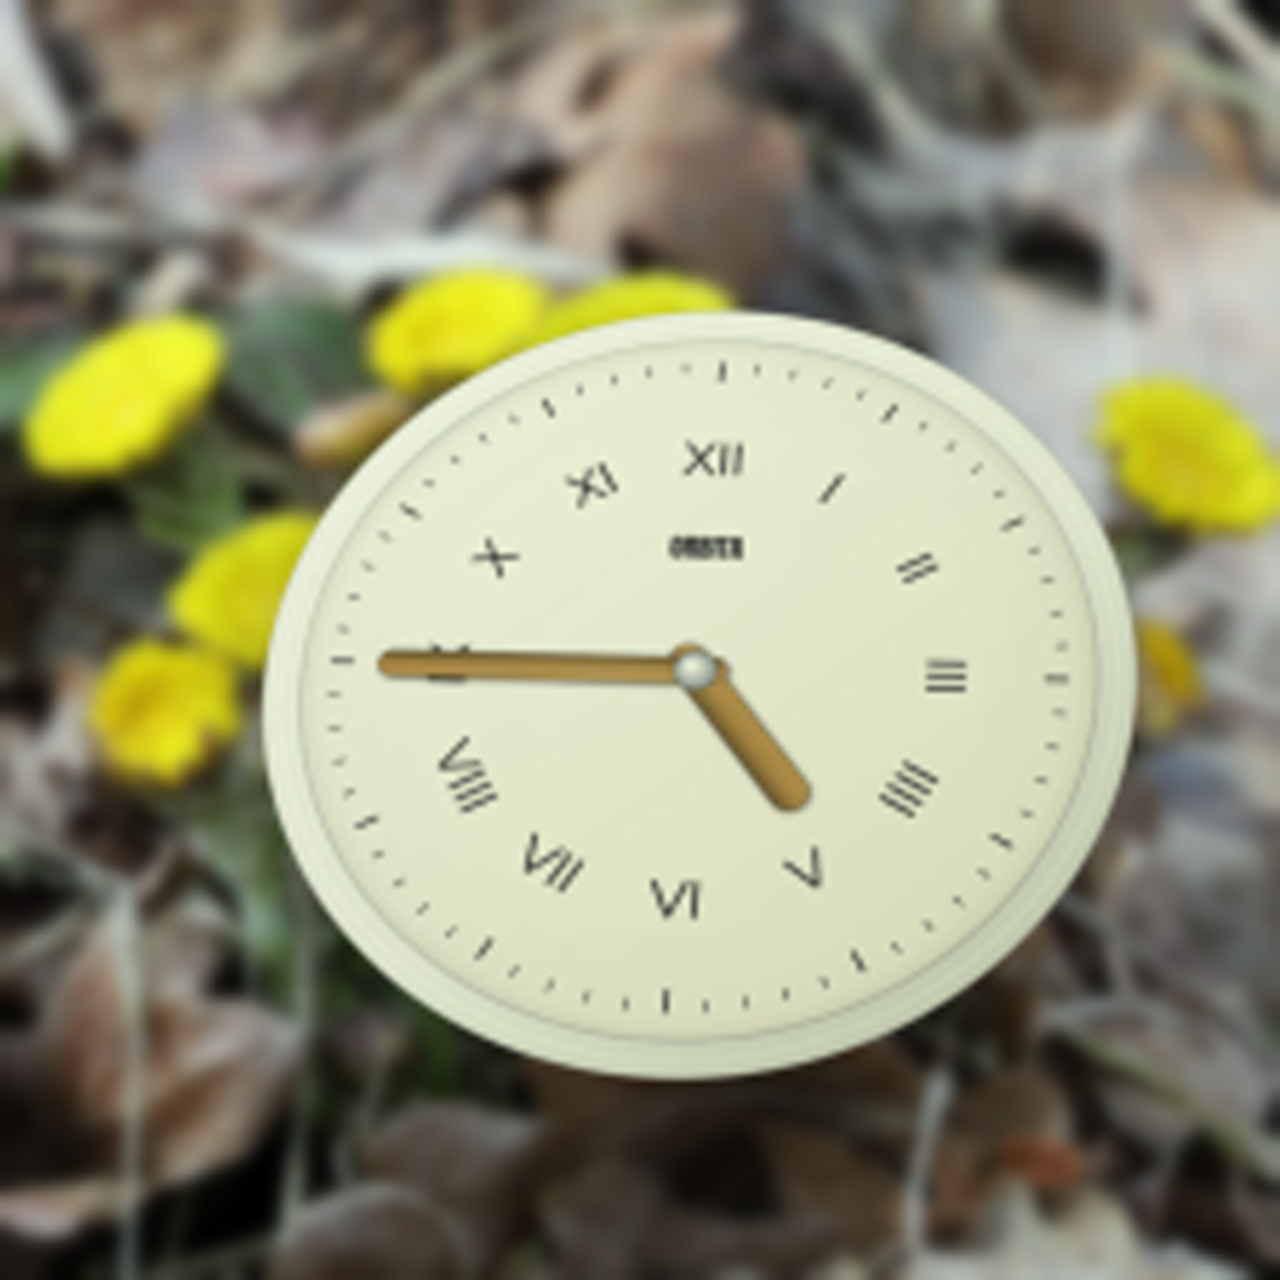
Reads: 4:45
